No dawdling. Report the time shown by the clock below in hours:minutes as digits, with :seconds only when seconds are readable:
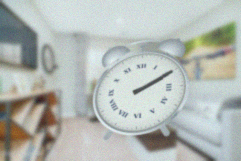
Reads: 2:10
